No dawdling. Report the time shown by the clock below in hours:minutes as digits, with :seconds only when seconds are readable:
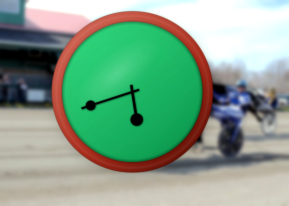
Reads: 5:42
